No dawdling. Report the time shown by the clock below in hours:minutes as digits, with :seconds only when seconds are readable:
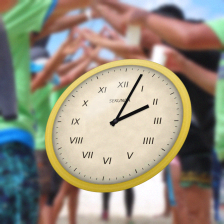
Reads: 2:03
